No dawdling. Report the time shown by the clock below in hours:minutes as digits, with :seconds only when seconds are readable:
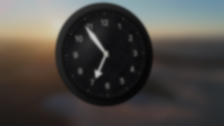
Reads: 6:54
